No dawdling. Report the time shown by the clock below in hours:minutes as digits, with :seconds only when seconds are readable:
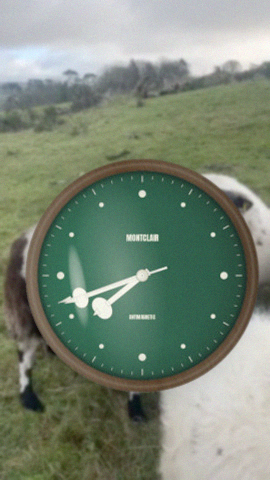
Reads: 7:41:42
